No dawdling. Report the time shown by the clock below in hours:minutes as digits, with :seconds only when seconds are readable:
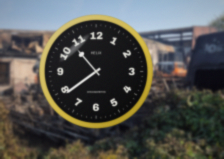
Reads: 10:39
